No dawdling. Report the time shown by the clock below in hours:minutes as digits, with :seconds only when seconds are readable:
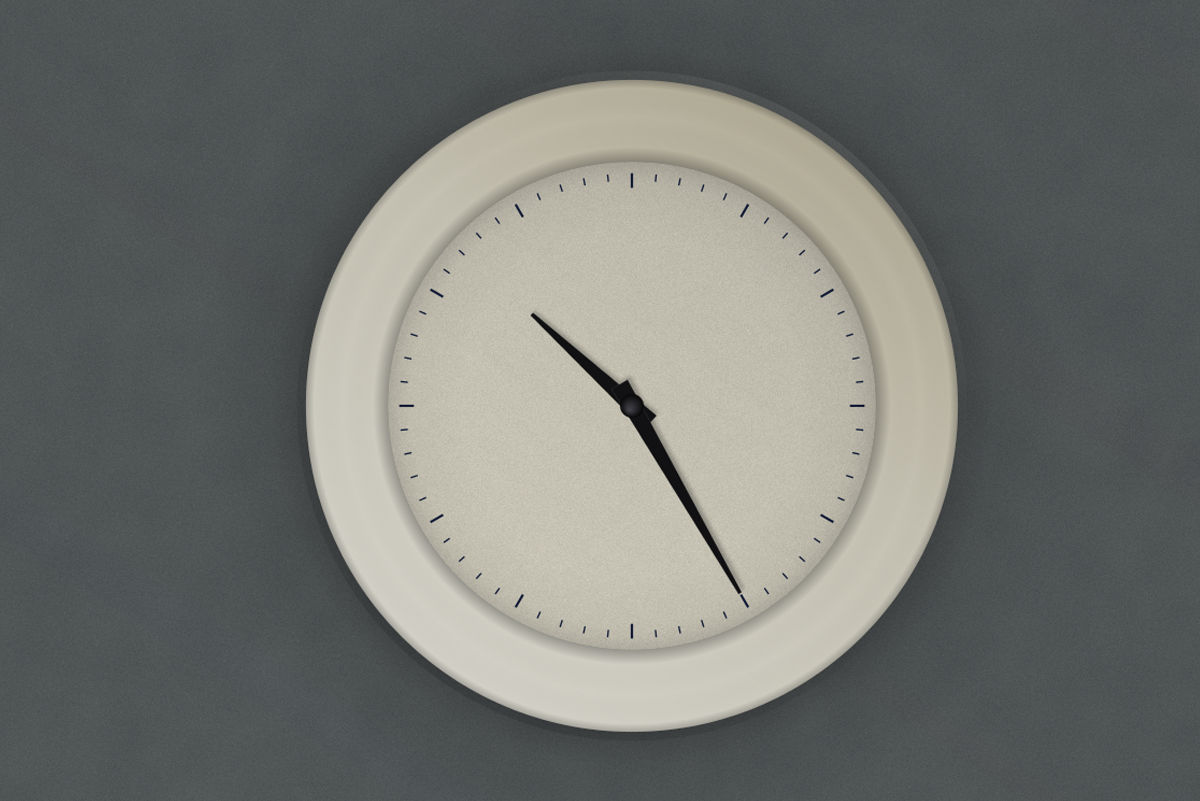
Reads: 10:25
